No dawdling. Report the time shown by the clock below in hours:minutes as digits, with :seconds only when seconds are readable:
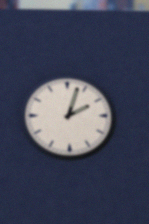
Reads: 2:03
